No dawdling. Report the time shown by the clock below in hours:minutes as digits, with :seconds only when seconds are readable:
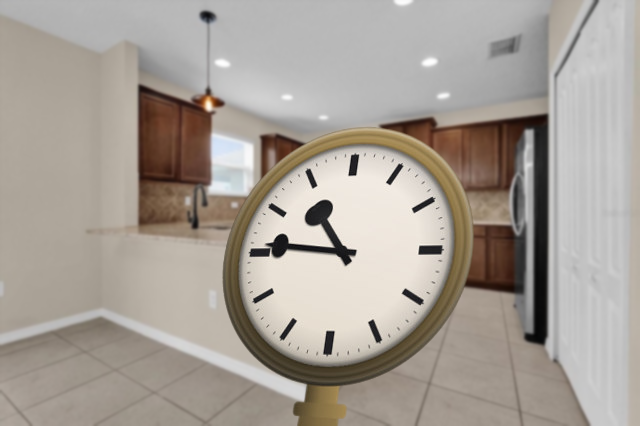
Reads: 10:46
